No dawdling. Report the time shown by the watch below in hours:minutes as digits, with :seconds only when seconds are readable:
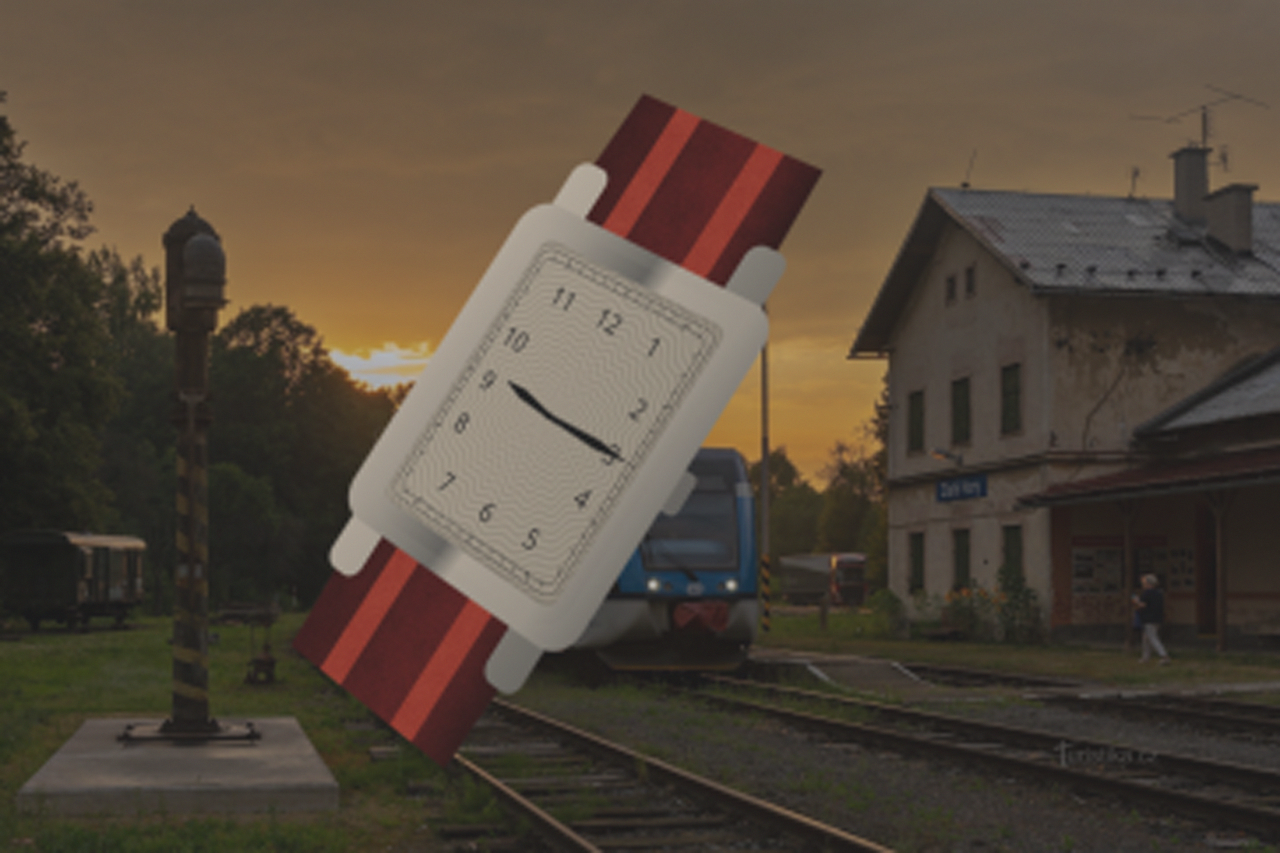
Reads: 9:15
